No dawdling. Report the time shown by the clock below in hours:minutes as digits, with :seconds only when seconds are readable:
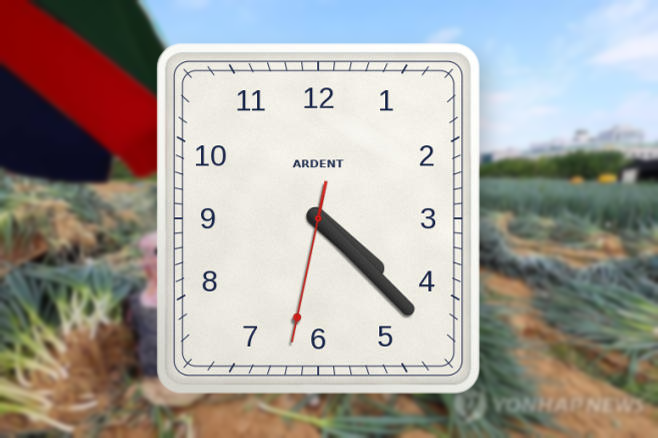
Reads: 4:22:32
